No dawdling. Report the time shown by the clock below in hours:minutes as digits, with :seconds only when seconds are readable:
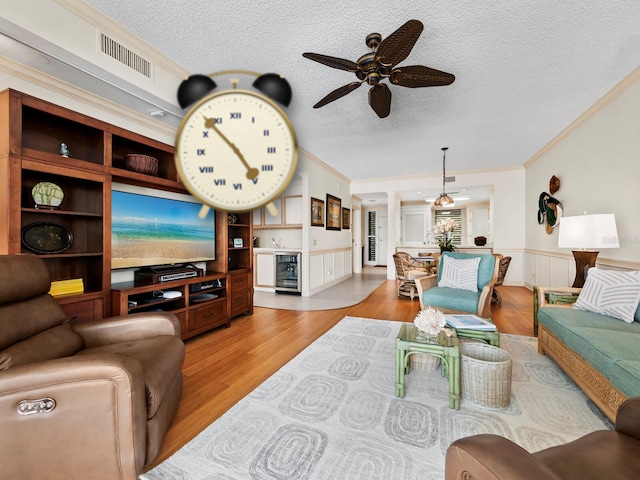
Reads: 4:53
